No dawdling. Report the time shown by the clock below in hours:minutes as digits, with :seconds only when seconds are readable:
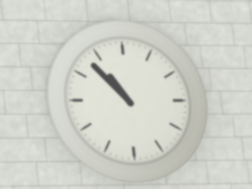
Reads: 10:53
